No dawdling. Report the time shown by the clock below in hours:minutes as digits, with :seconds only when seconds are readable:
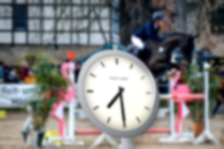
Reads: 7:30
